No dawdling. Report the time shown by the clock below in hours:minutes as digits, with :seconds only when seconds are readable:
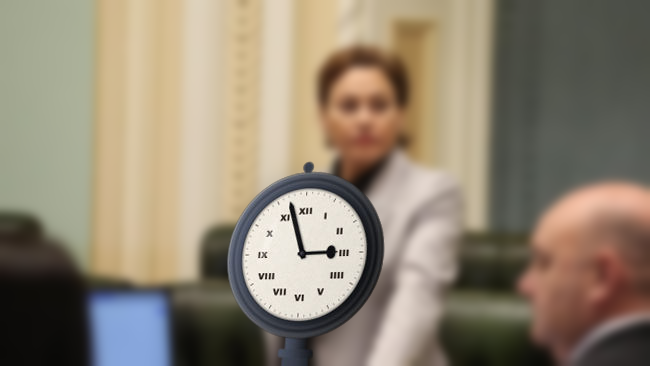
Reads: 2:57
